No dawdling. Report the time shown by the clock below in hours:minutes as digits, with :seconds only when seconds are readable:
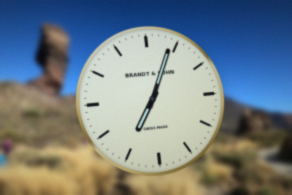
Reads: 7:04
